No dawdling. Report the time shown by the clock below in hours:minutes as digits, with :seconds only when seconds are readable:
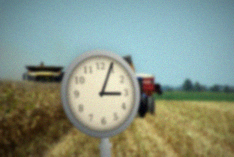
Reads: 3:04
